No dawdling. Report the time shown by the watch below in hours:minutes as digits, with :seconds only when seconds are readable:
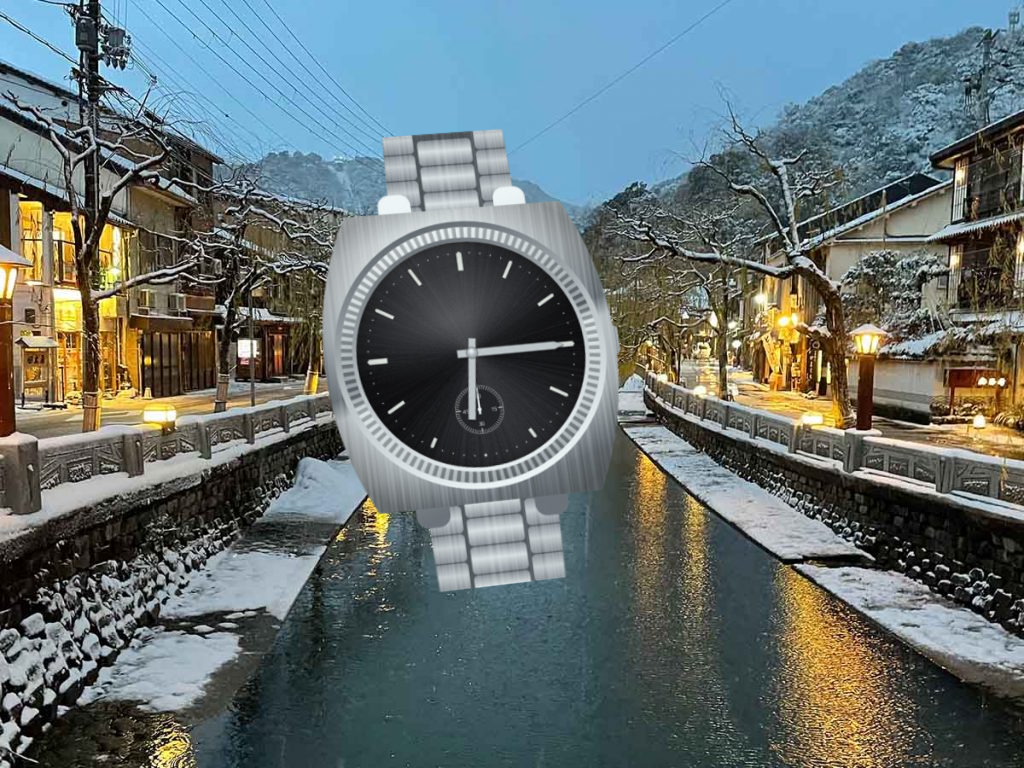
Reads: 6:15
